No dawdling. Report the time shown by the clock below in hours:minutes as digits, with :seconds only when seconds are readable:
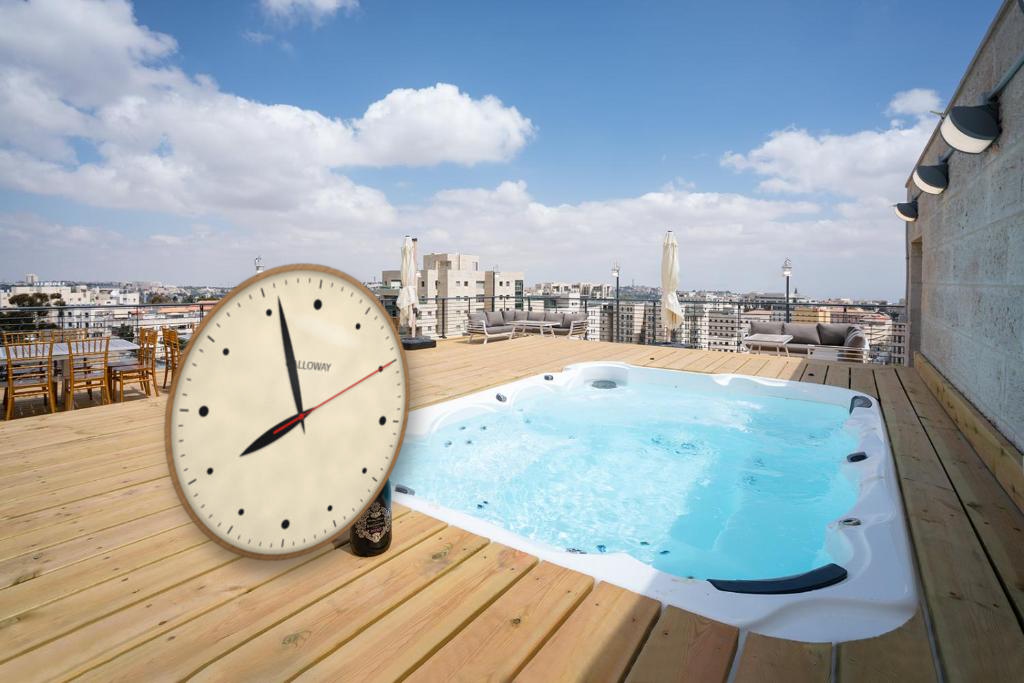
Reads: 7:56:10
